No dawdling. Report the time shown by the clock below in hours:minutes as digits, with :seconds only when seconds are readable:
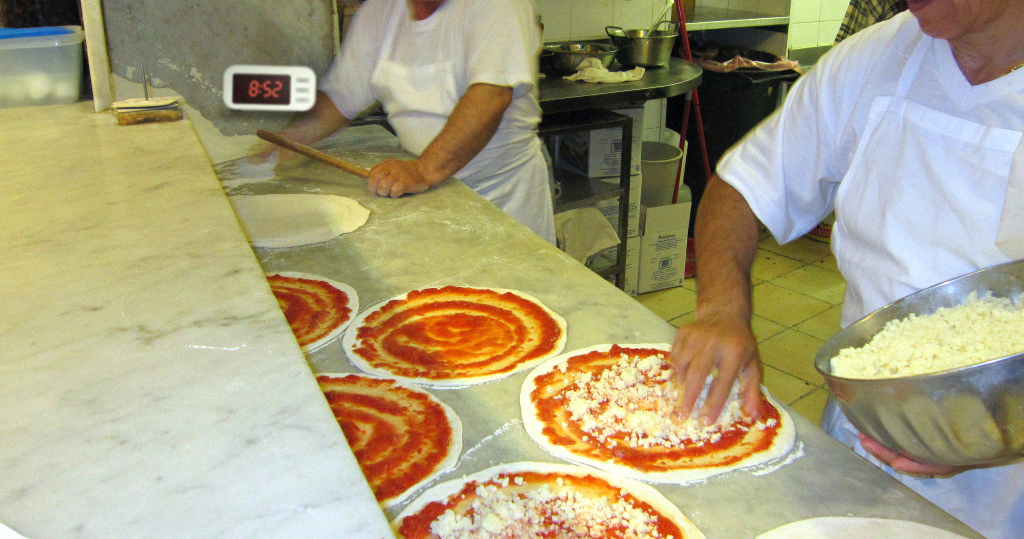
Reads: 8:52
